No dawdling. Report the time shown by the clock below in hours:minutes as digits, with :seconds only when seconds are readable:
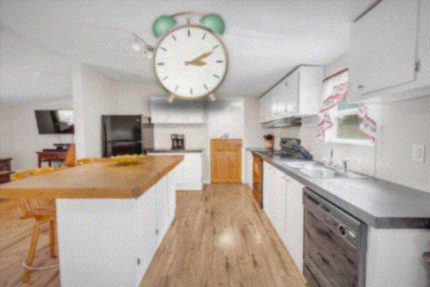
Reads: 3:11
